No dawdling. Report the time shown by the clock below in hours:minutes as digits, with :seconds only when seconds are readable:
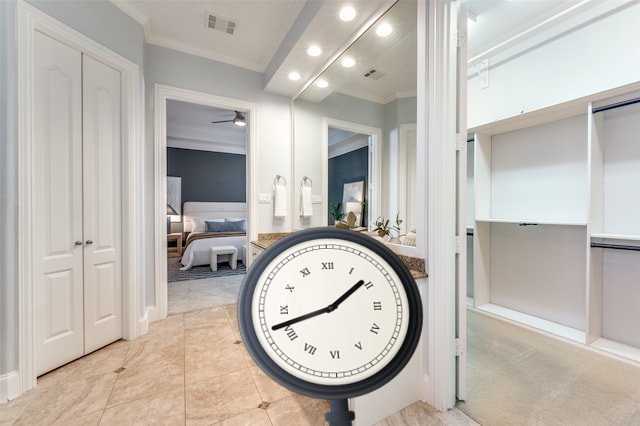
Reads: 1:42
